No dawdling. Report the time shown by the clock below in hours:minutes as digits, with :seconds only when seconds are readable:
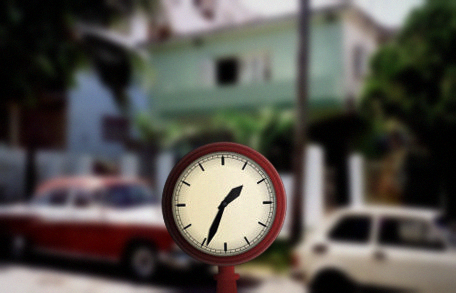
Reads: 1:34
